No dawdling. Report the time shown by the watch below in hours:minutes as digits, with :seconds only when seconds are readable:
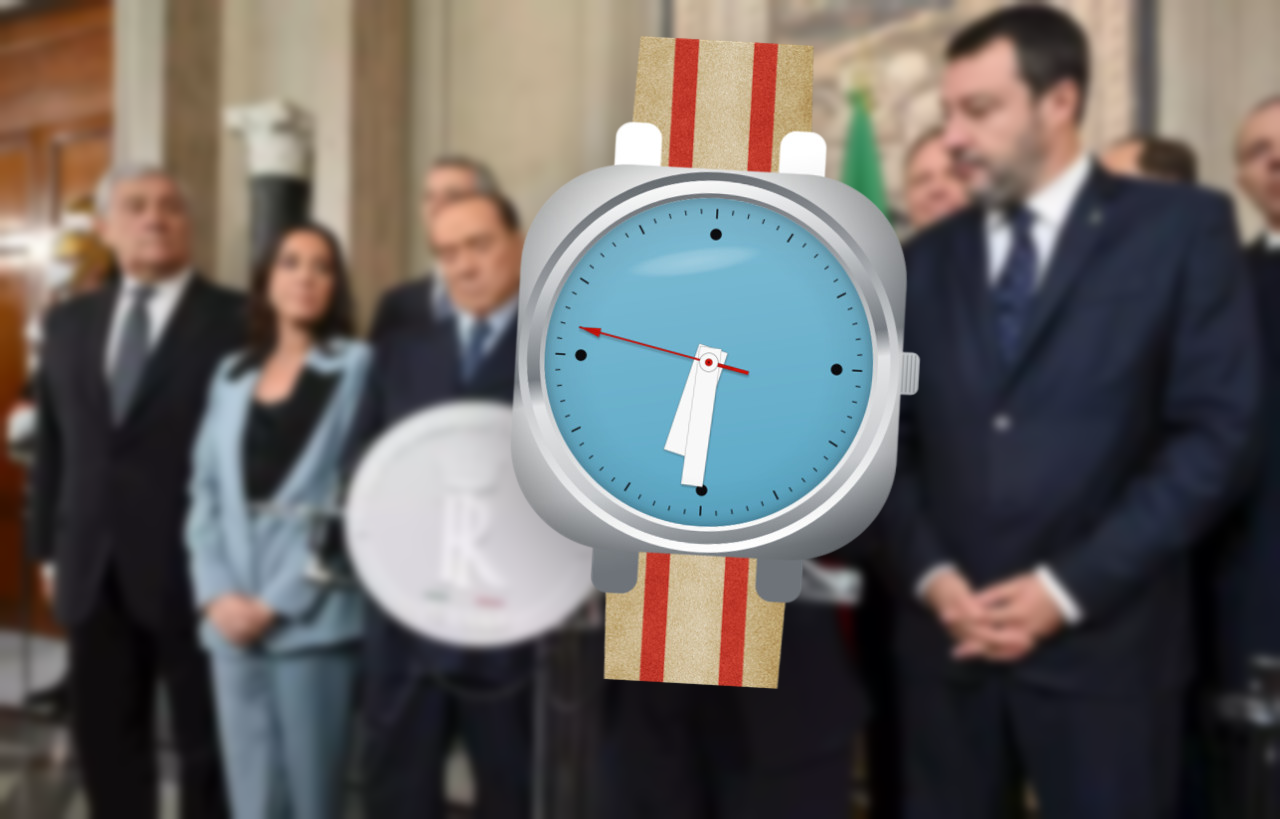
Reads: 6:30:47
